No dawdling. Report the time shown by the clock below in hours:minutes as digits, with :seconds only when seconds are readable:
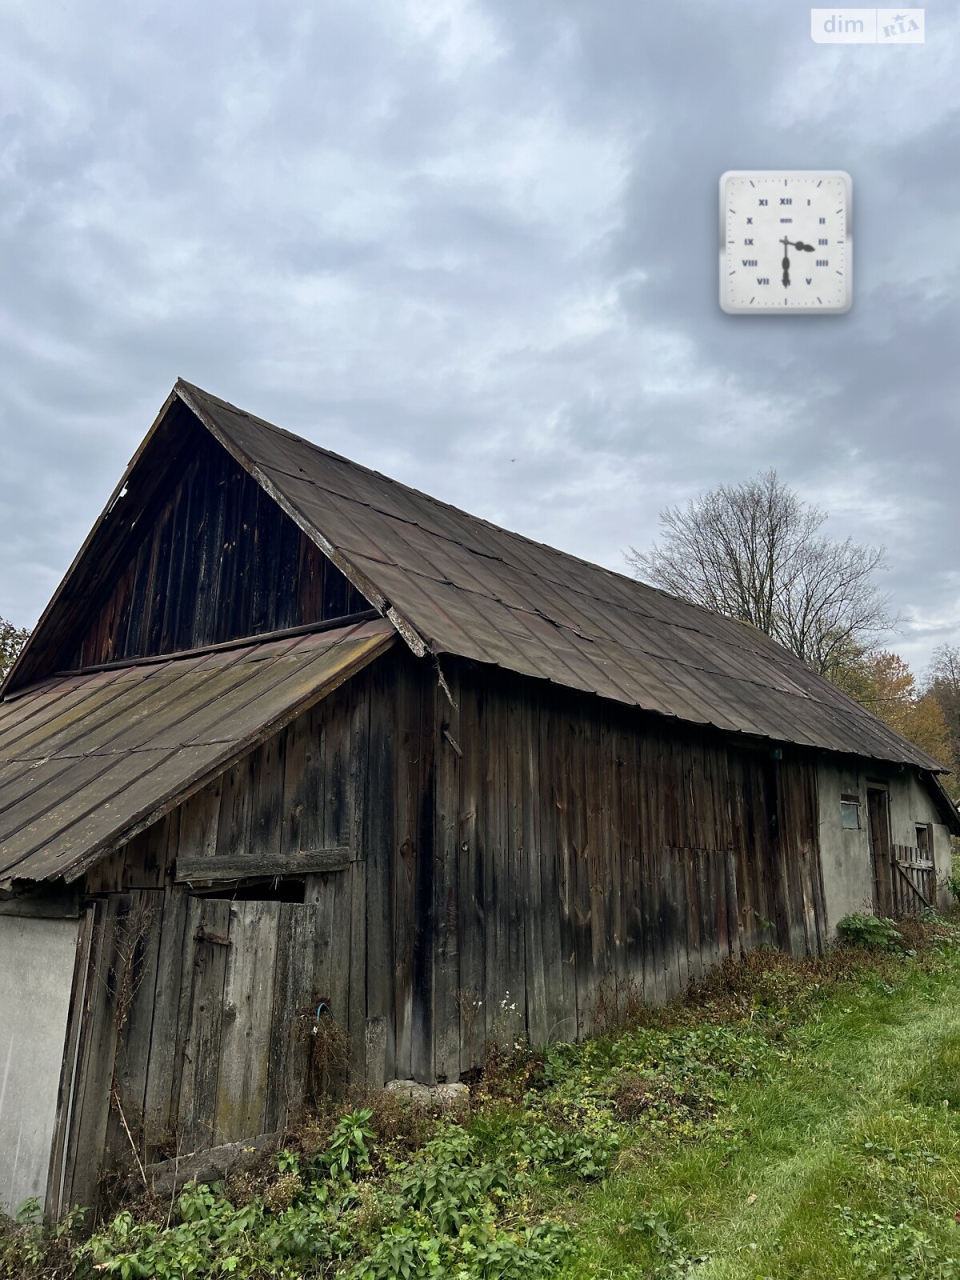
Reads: 3:30
